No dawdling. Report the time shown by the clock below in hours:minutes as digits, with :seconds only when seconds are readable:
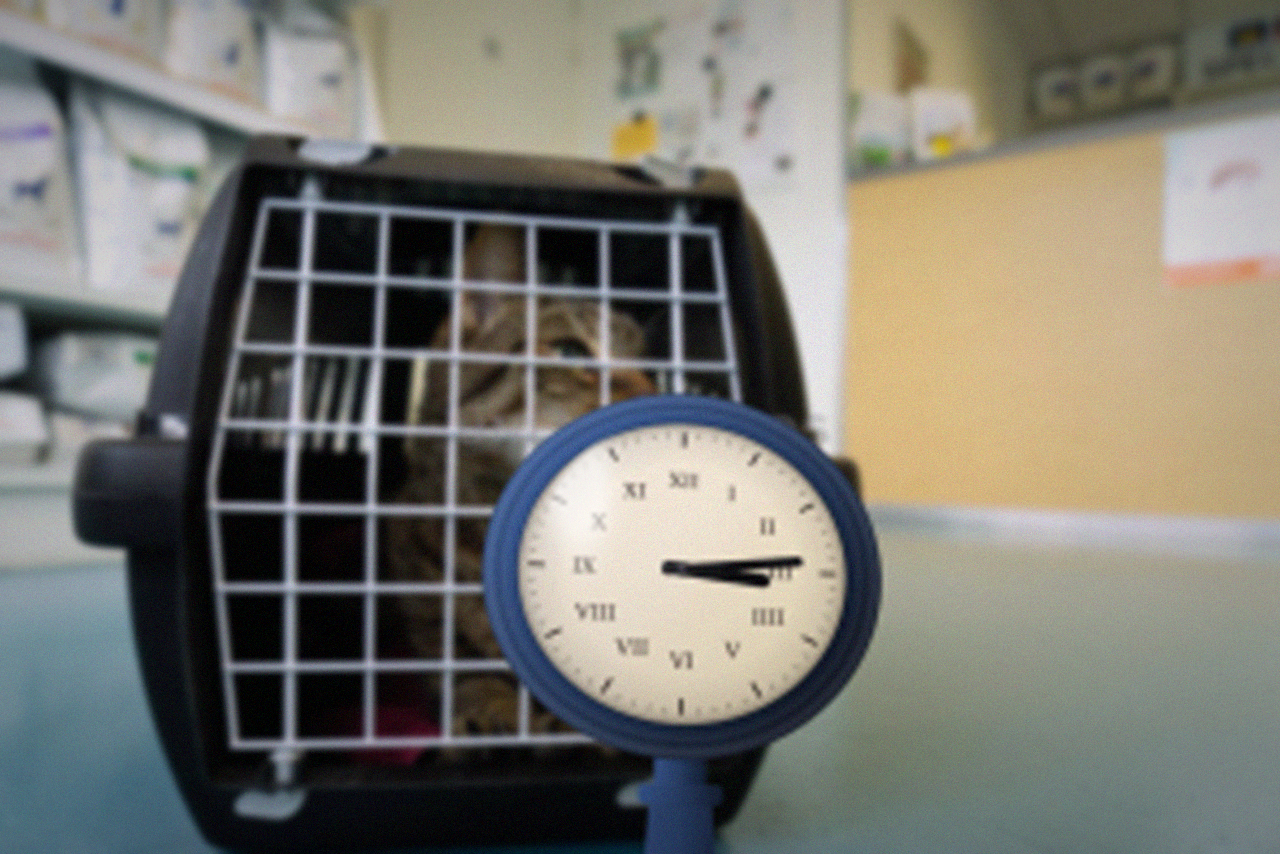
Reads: 3:14
